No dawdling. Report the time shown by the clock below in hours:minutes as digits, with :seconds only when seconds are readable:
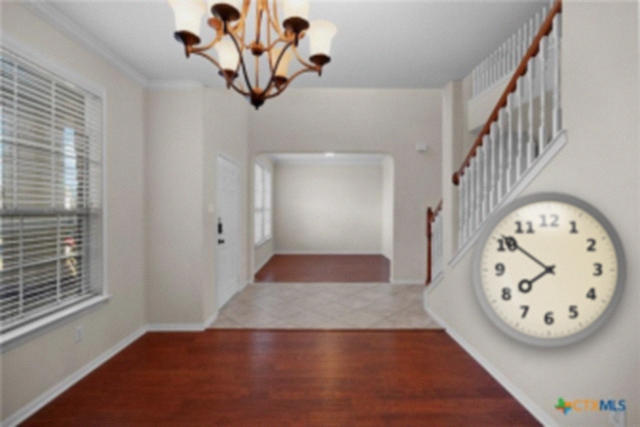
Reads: 7:51
